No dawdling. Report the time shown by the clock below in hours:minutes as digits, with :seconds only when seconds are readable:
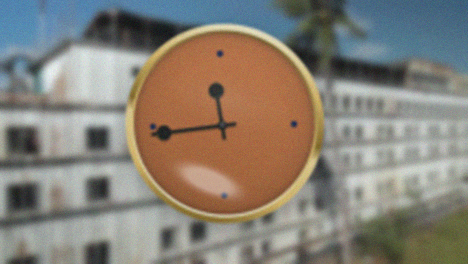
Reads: 11:44
